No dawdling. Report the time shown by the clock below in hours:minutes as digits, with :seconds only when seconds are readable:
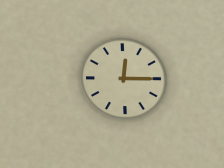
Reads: 12:15
